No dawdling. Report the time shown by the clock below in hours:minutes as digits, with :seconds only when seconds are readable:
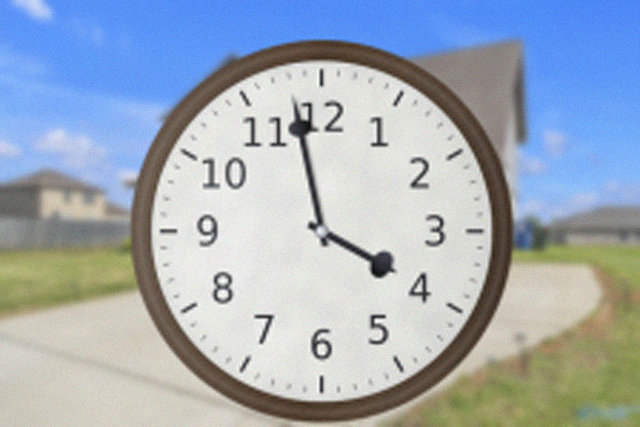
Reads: 3:58
